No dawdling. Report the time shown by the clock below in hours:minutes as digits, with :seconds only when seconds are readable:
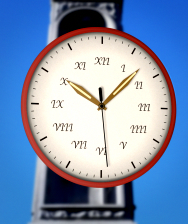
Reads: 10:07:29
